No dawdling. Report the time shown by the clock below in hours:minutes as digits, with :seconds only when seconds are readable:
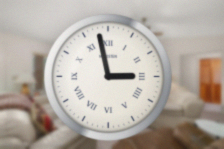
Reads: 2:58
